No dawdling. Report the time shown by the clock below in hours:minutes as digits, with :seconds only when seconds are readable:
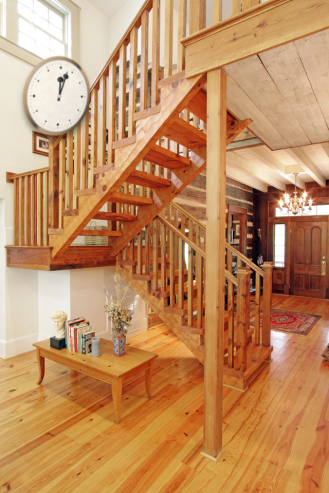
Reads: 12:03
